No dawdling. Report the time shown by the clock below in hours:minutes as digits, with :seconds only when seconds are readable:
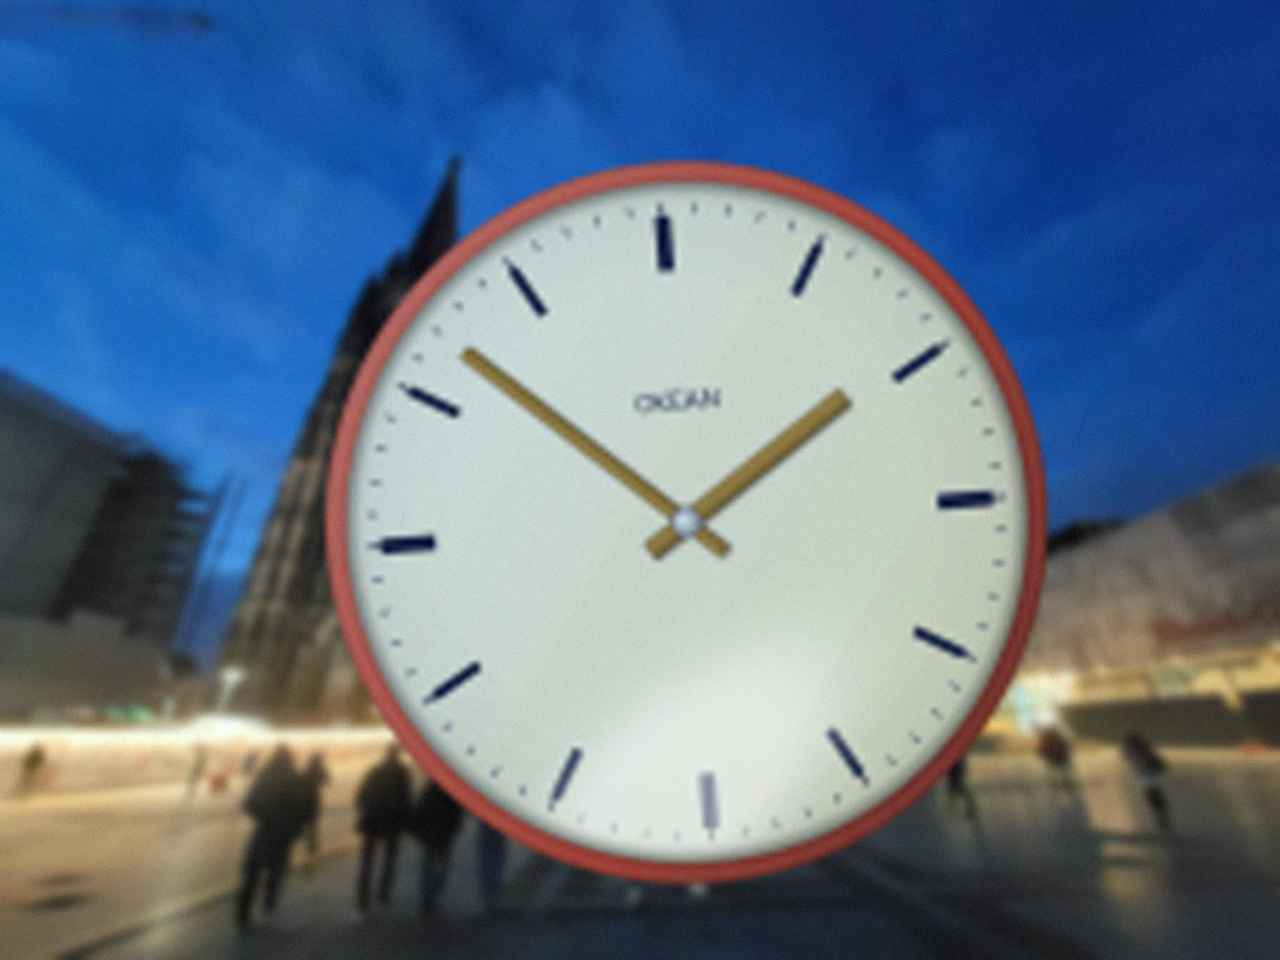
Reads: 1:52
